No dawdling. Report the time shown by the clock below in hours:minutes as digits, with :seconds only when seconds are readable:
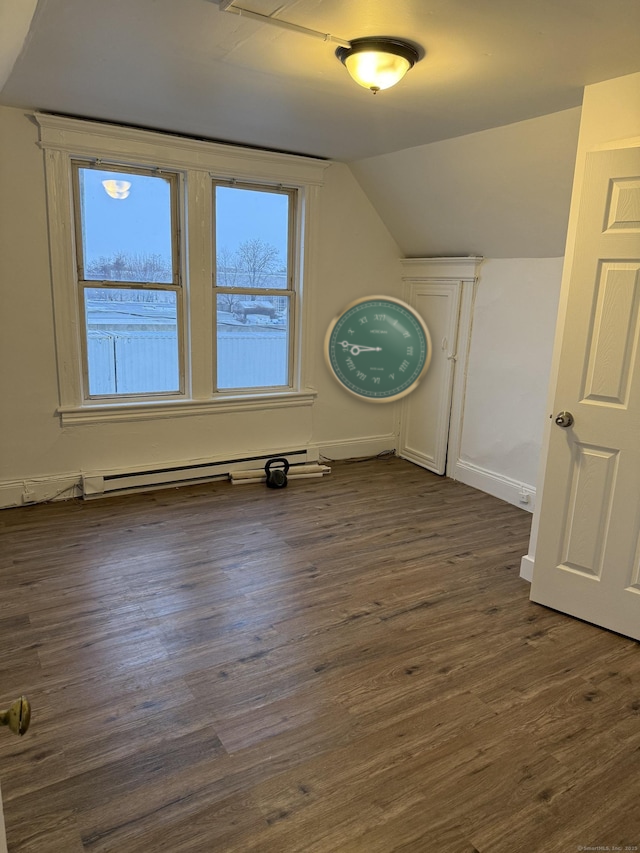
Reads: 8:46
